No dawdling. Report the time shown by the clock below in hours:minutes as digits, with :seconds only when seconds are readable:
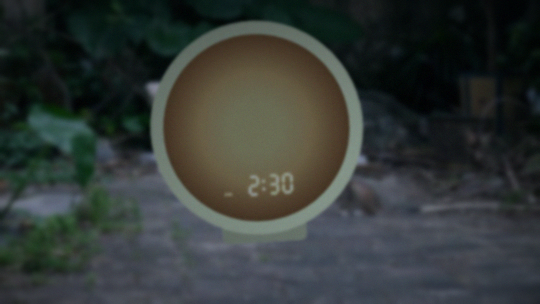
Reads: 2:30
